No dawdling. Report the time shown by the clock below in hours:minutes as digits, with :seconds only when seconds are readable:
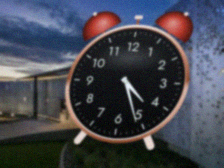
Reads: 4:26
